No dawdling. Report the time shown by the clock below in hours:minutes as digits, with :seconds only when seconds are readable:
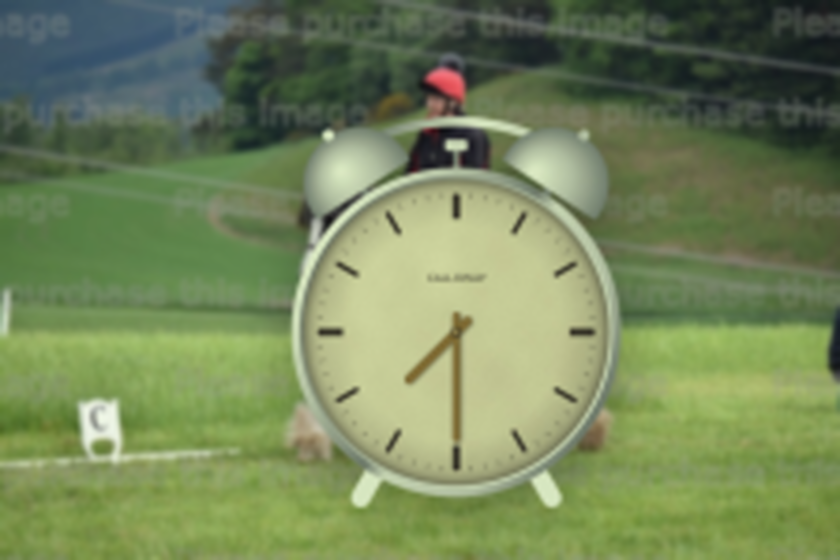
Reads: 7:30
